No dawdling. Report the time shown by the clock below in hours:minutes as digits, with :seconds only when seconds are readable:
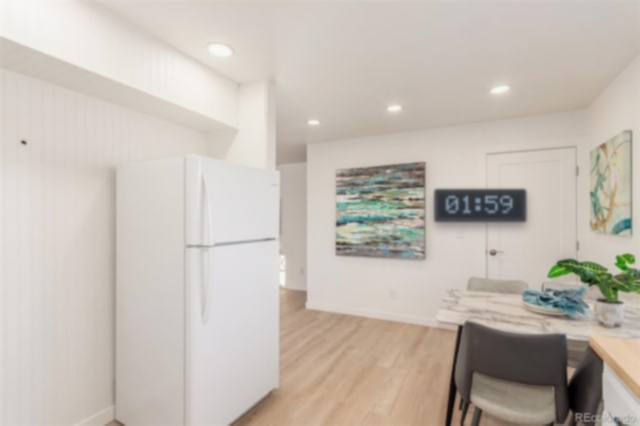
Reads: 1:59
